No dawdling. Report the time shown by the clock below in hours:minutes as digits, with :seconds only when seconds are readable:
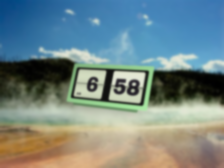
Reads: 6:58
